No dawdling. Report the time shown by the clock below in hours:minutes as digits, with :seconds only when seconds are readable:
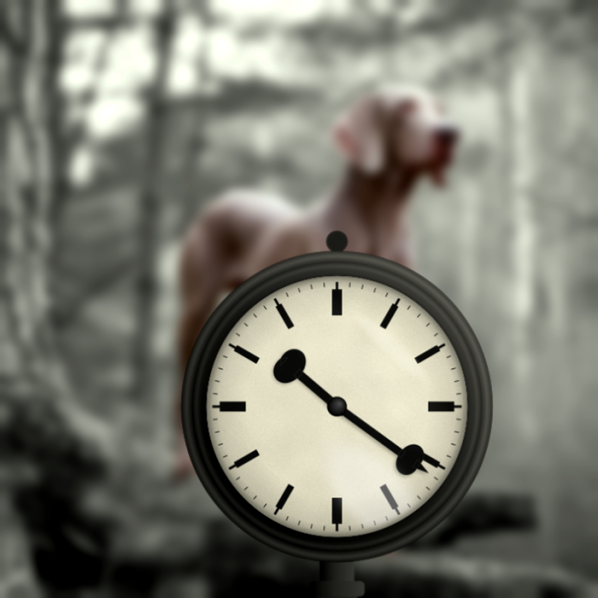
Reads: 10:21
